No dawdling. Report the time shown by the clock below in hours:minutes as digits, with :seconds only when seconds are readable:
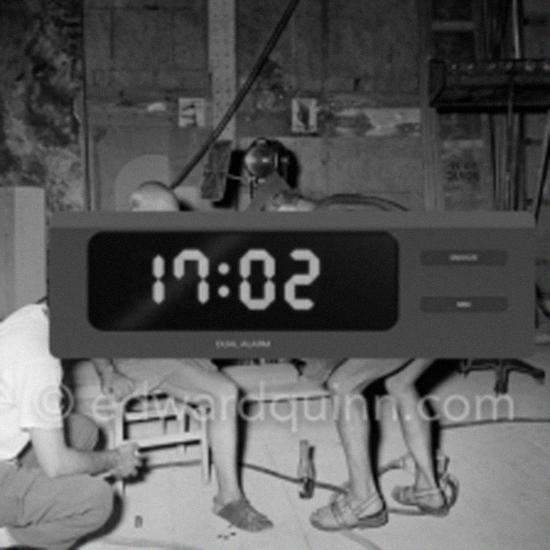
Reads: 17:02
